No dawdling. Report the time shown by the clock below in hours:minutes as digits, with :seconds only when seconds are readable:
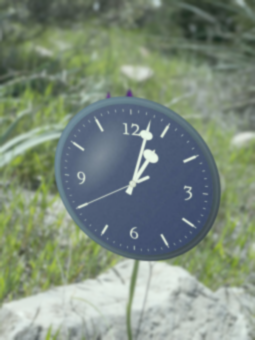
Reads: 1:02:40
